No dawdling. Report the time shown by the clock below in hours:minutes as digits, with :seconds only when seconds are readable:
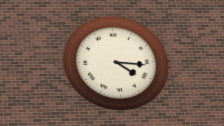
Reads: 4:16
